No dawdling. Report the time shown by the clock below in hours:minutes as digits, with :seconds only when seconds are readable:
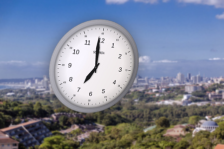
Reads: 6:59
